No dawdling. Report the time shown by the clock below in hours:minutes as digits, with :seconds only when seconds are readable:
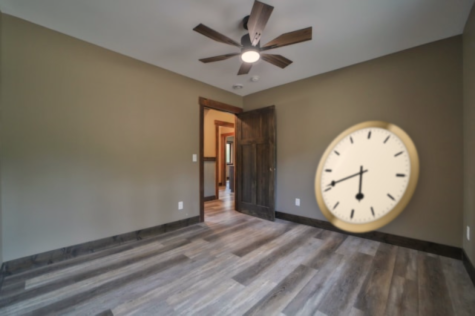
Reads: 5:41
